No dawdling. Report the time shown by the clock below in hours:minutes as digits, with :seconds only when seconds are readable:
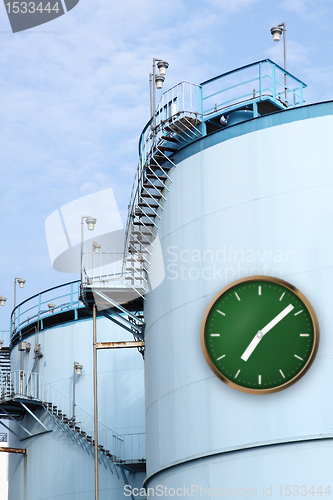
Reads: 7:08
